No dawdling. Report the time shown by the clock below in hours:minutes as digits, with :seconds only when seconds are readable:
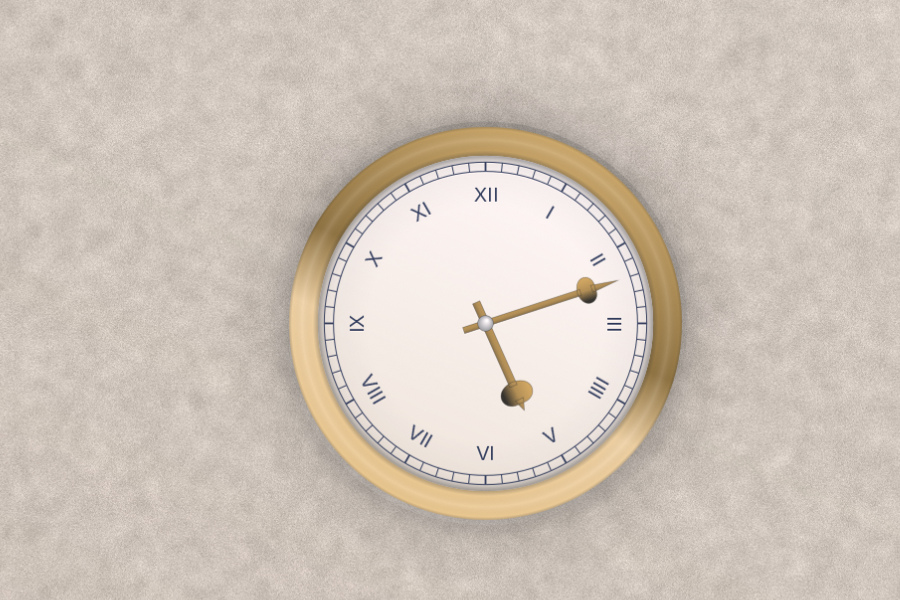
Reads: 5:12
